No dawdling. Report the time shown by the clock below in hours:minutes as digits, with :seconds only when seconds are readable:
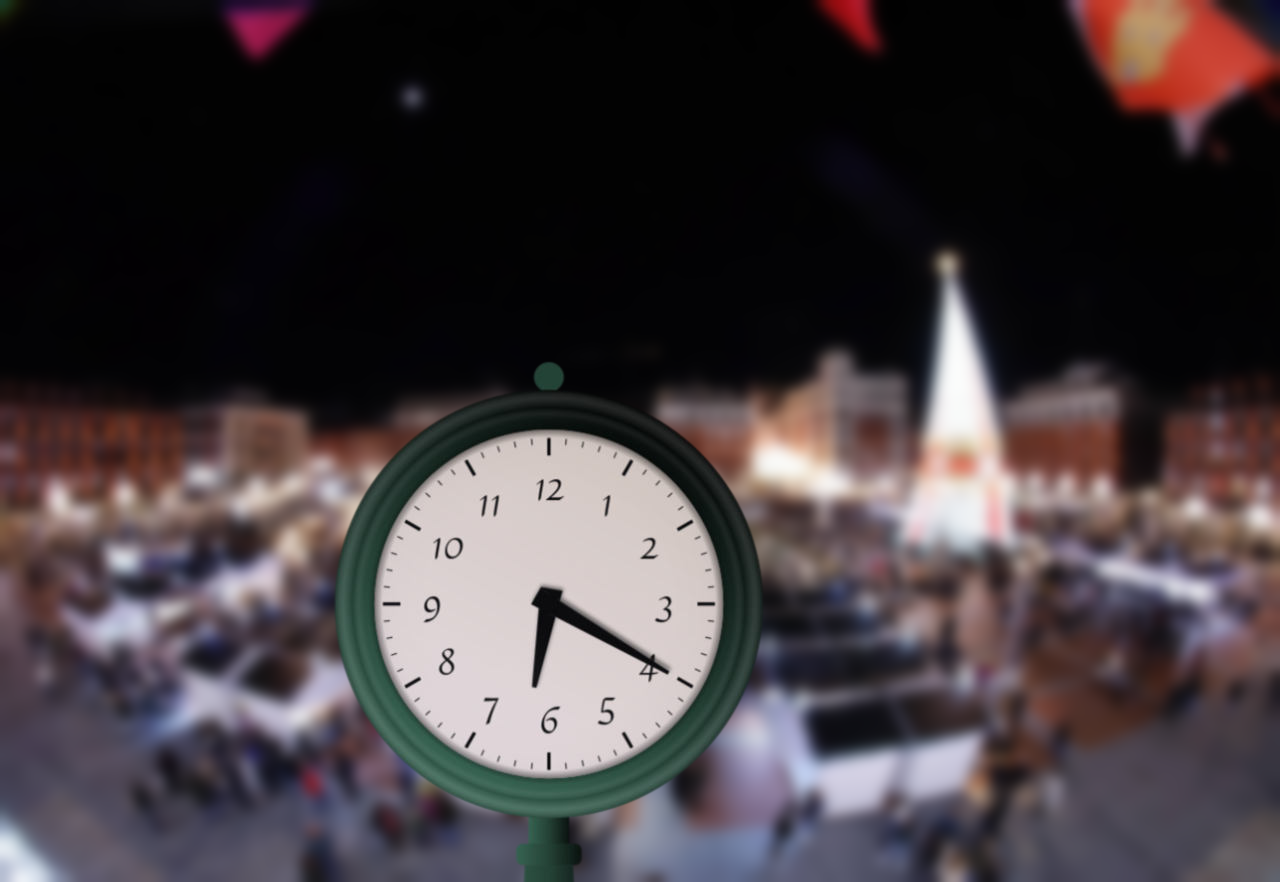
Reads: 6:20
